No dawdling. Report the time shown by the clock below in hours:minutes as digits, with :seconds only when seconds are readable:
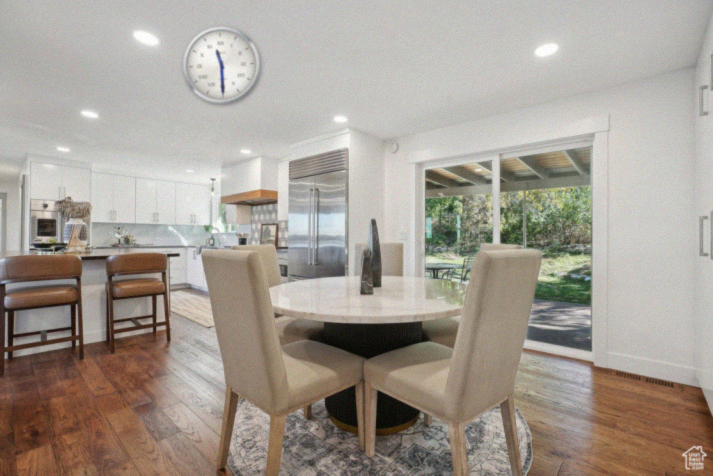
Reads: 11:30
